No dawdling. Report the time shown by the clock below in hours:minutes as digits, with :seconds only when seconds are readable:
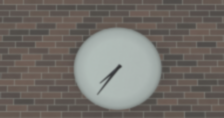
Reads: 7:36
